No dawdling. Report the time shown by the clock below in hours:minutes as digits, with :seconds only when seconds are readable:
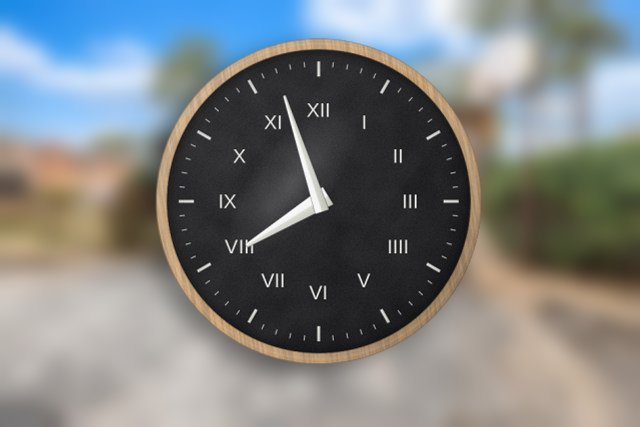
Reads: 7:57
